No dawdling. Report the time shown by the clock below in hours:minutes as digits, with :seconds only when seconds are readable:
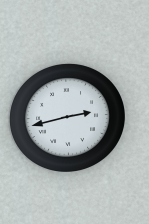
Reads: 2:43
